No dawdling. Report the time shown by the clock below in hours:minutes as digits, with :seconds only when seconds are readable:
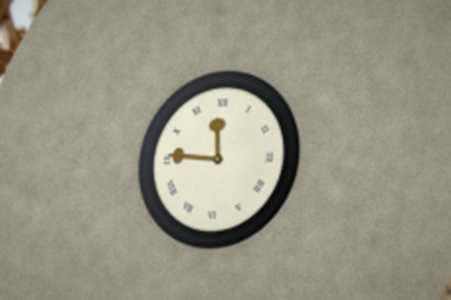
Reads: 11:46
